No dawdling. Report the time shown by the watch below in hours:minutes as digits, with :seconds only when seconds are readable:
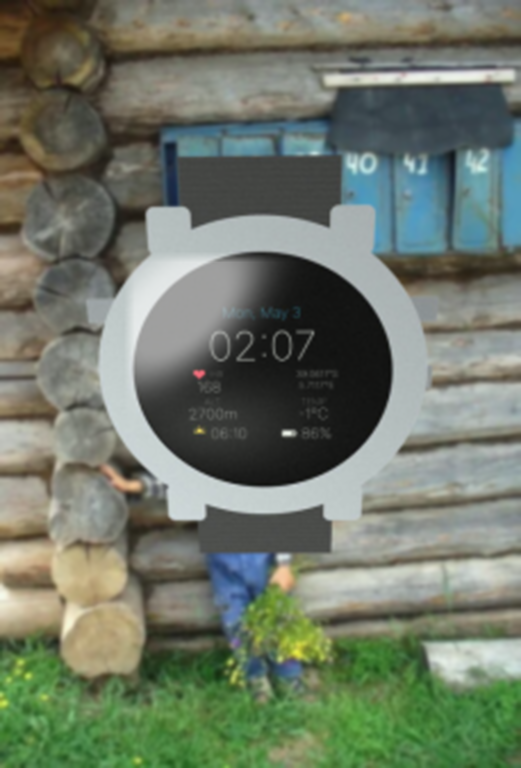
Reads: 2:07
